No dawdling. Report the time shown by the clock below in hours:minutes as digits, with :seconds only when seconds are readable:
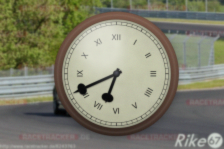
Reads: 6:41
